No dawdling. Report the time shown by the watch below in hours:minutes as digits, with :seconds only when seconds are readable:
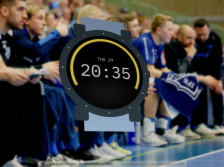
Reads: 20:35
